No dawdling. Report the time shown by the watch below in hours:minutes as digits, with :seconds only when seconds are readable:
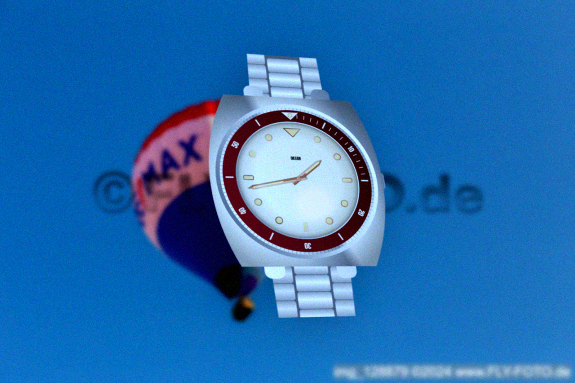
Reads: 1:43
